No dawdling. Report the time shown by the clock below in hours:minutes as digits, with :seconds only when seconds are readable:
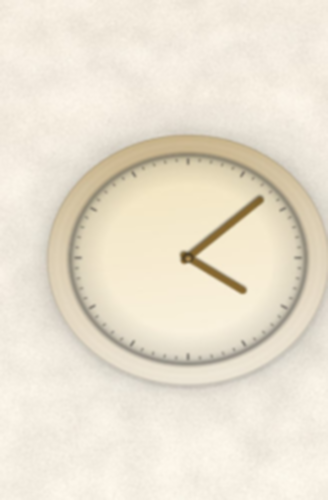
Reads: 4:08
